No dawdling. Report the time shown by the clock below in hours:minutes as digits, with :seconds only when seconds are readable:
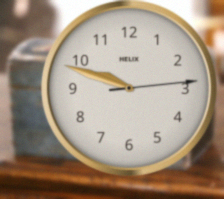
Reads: 9:48:14
